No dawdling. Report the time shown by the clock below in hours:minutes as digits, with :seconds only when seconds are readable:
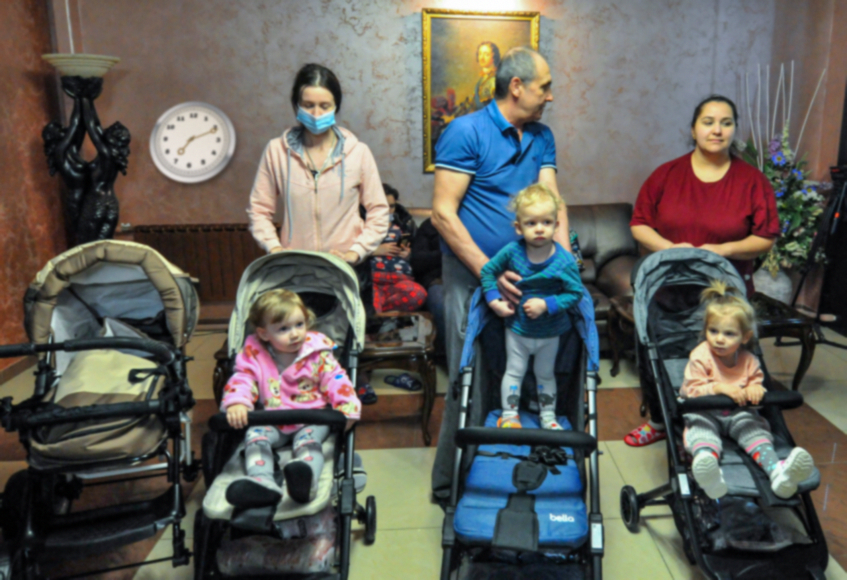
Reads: 7:11
